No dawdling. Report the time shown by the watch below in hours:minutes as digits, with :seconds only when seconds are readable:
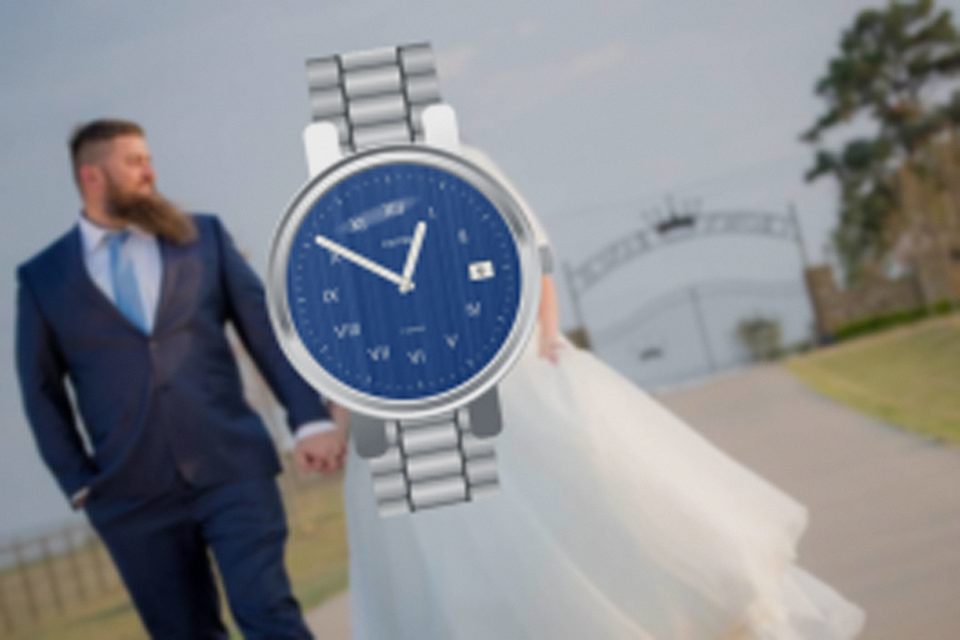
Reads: 12:51
